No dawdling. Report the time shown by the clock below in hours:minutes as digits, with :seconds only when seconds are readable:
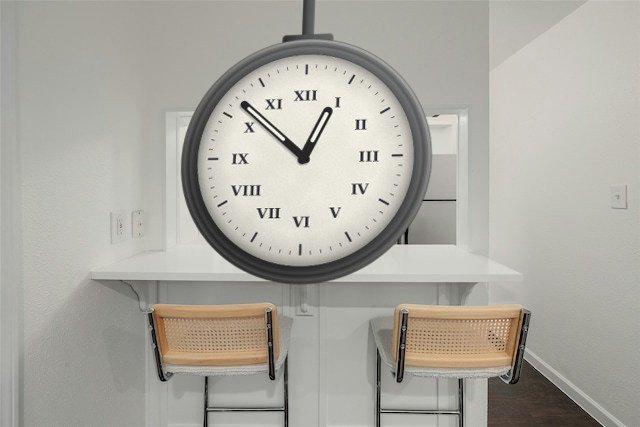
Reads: 12:52
